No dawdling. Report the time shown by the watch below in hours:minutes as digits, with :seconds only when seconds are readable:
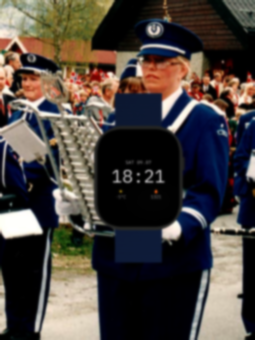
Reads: 18:21
